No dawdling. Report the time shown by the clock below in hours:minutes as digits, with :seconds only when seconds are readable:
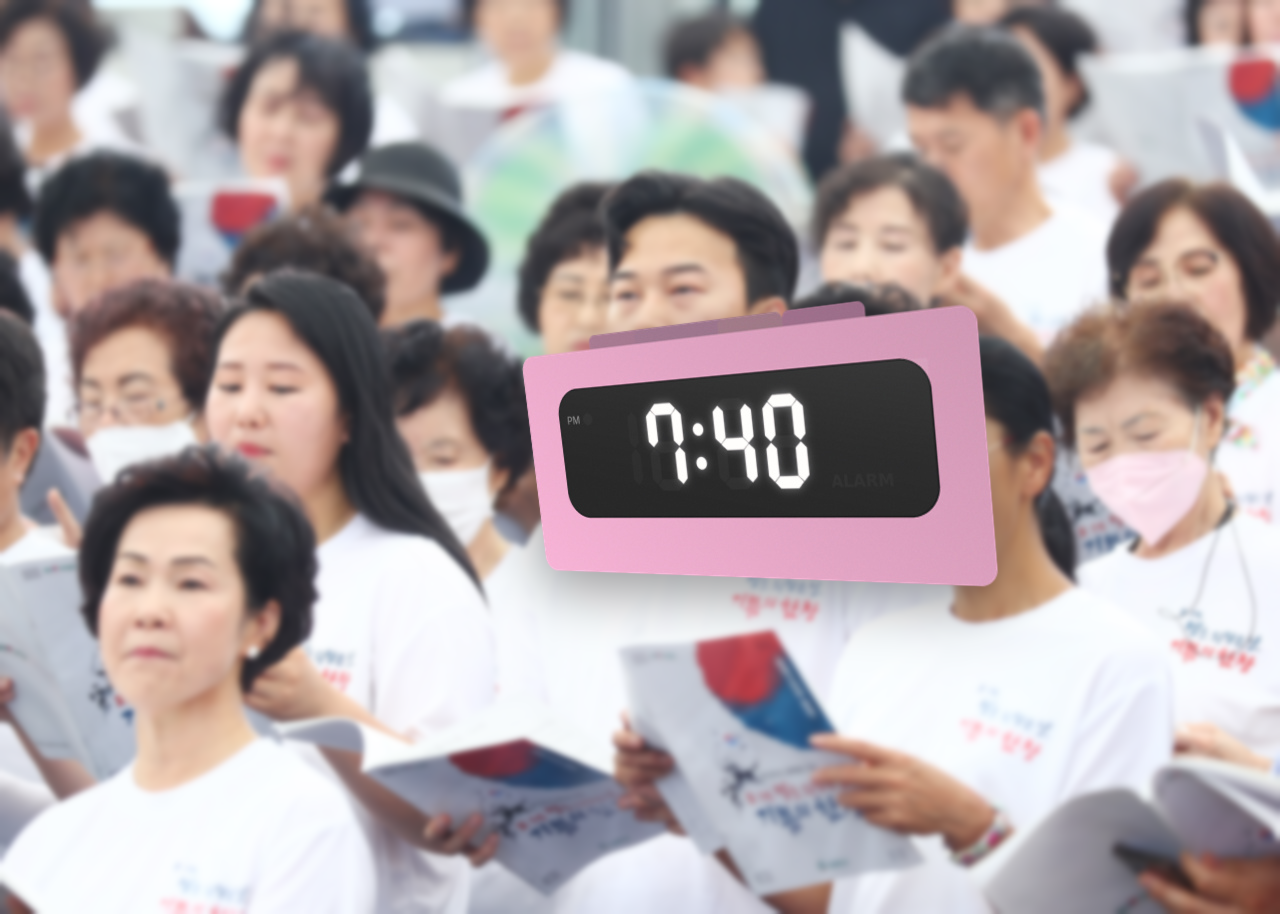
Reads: 7:40
